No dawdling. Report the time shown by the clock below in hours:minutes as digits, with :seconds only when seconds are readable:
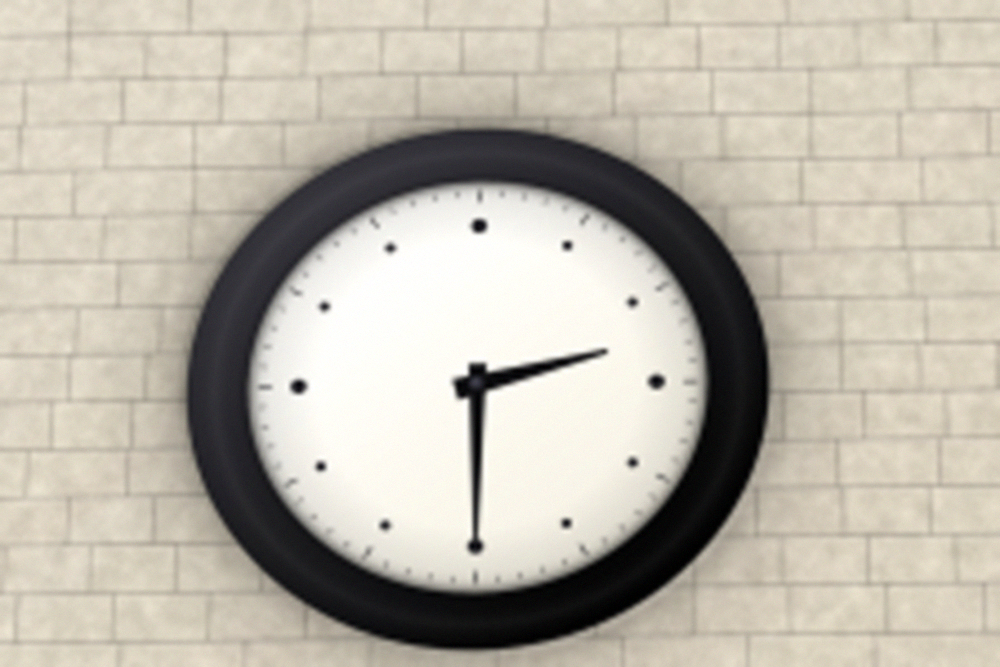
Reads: 2:30
